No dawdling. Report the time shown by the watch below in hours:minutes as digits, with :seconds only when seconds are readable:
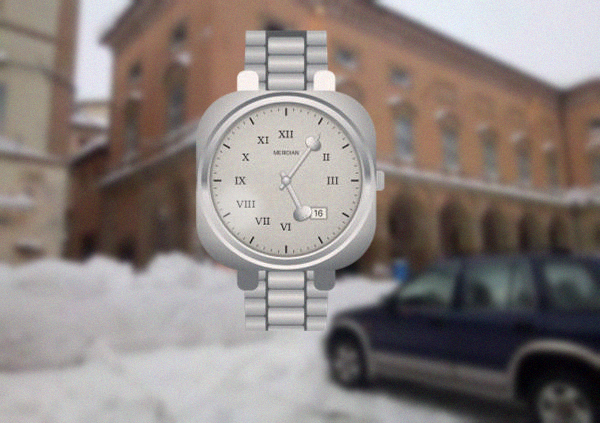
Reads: 5:06
